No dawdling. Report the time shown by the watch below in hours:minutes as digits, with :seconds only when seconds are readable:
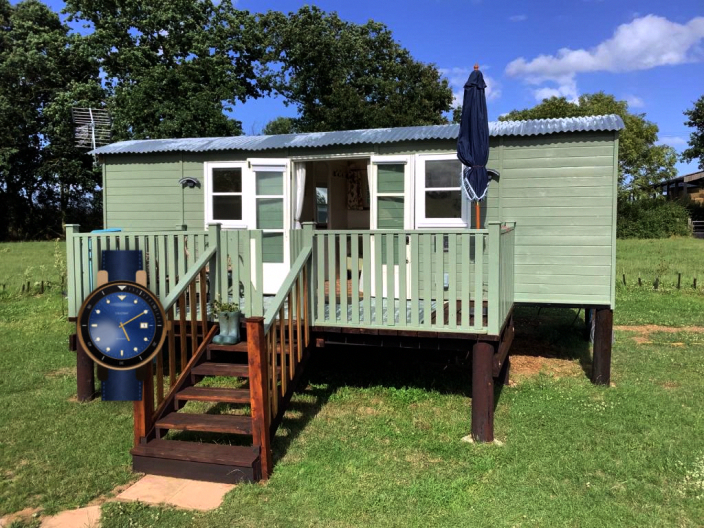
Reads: 5:10
